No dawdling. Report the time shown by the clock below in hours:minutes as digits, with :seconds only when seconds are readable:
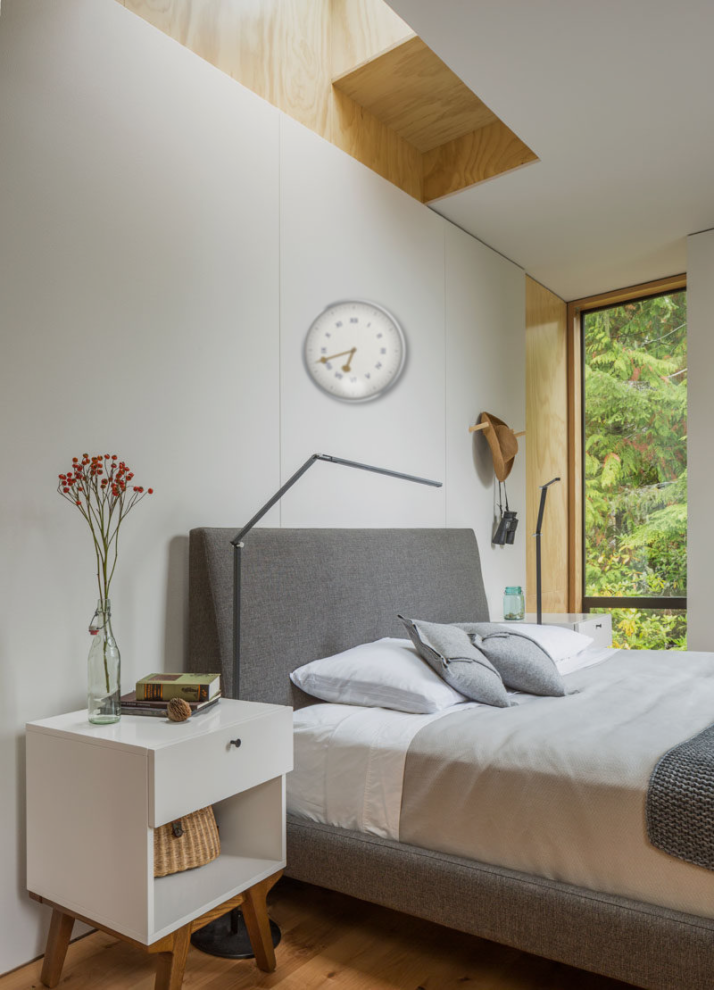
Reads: 6:42
